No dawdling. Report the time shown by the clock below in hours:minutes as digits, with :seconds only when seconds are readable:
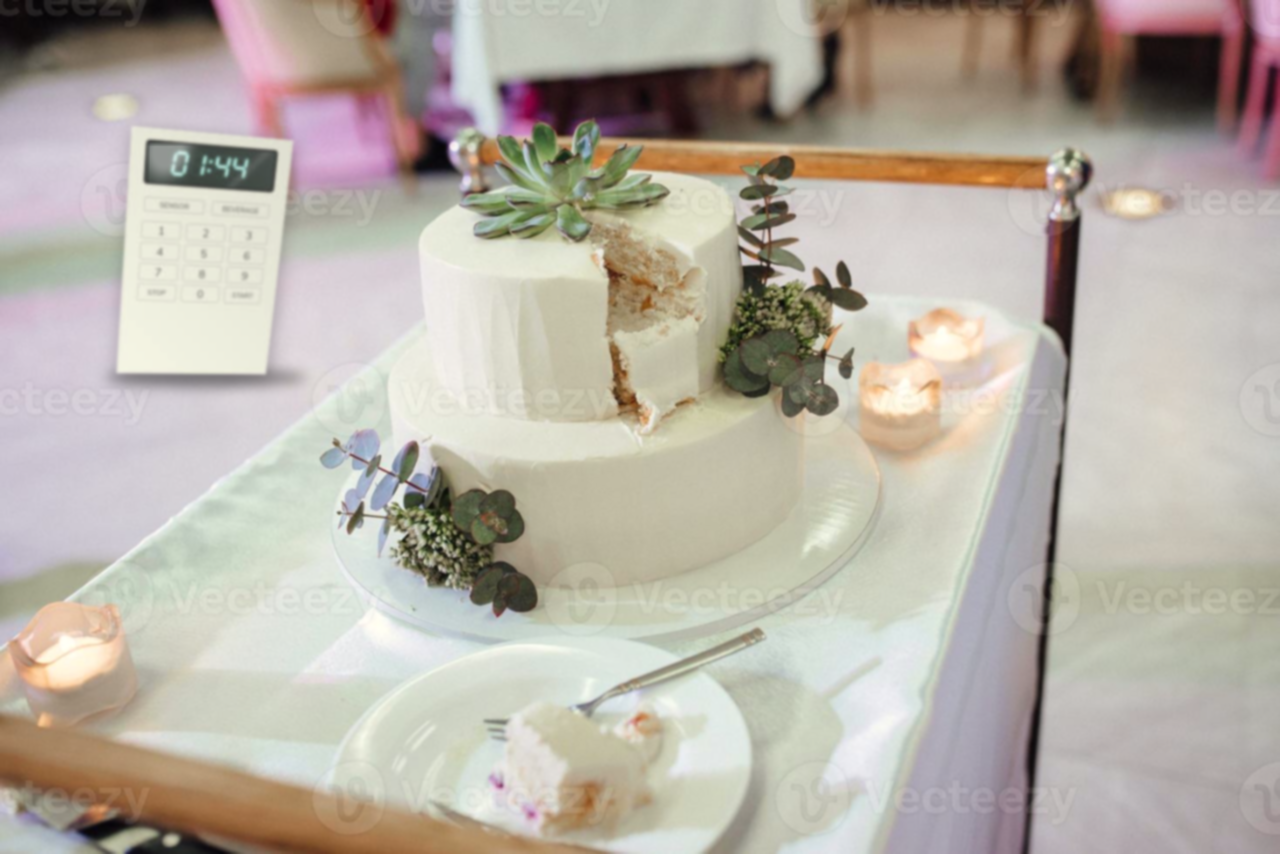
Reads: 1:44
